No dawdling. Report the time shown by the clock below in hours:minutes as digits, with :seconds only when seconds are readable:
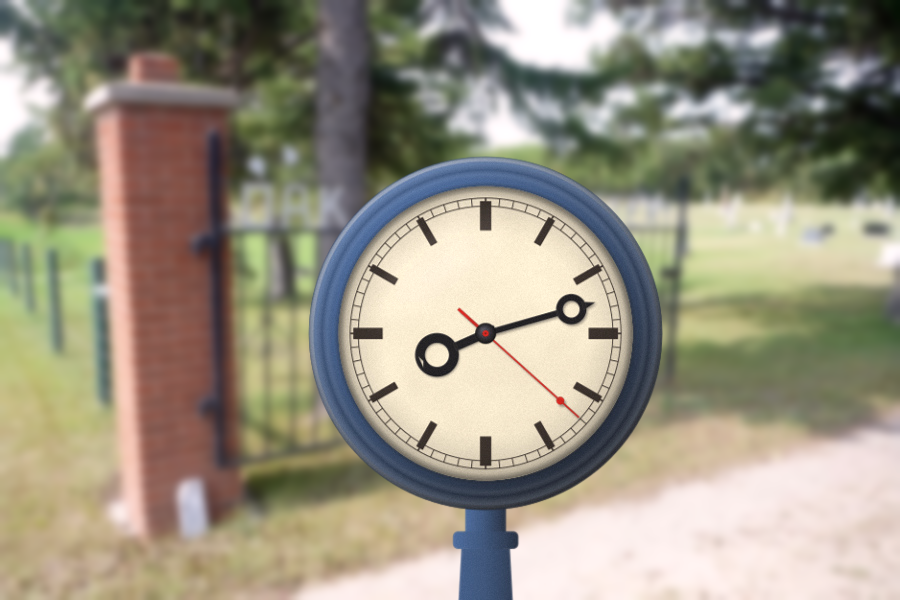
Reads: 8:12:22
